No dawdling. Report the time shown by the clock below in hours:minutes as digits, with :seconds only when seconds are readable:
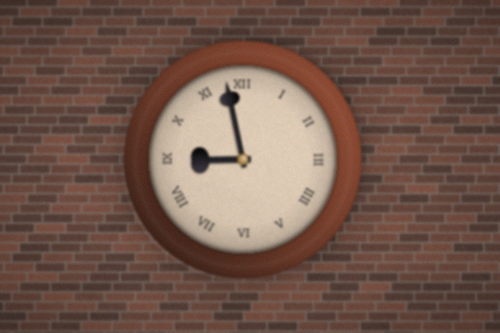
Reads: 8:58
